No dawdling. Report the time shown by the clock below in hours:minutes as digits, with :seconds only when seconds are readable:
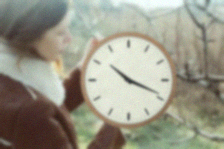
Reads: 10:19
